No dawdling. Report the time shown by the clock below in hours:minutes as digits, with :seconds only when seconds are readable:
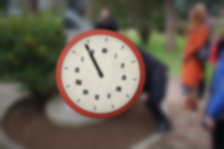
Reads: 10:54
